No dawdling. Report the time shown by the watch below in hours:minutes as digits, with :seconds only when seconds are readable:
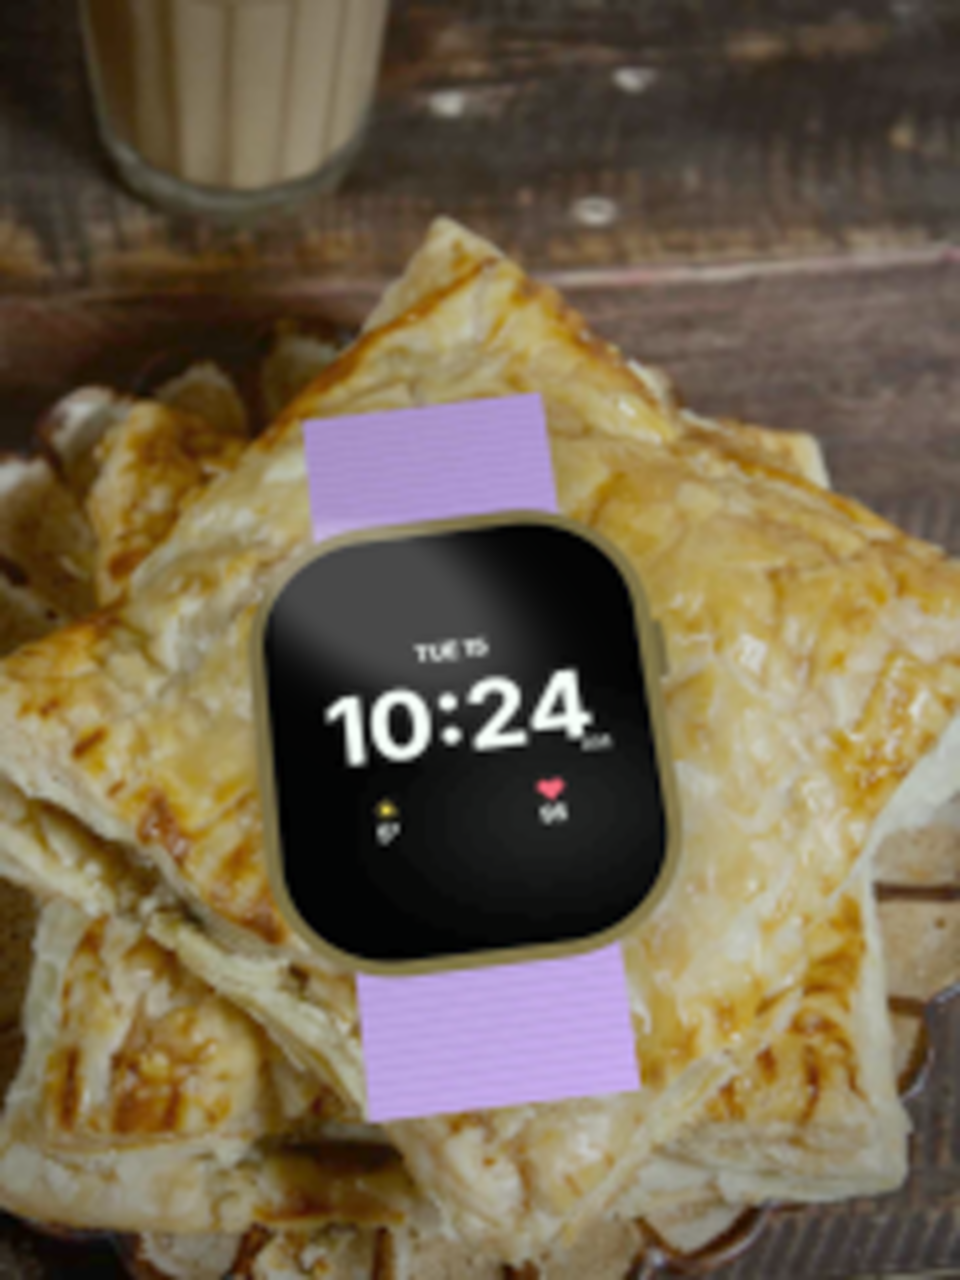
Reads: 10:24
